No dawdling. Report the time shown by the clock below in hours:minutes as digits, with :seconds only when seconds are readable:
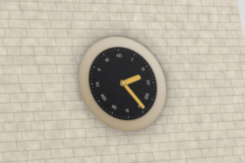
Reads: 2:24
